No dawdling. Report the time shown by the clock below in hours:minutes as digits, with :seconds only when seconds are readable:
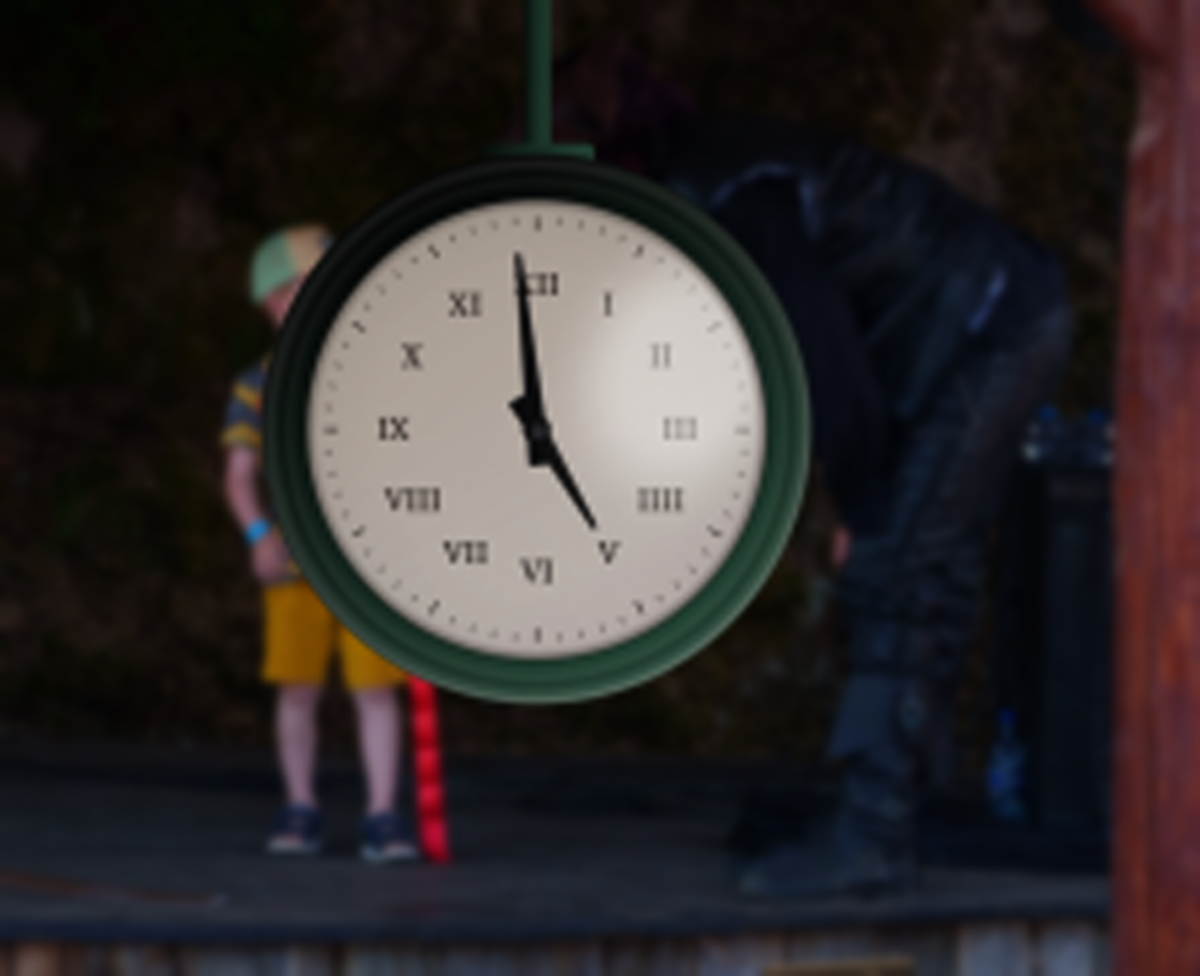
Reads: 4:59
